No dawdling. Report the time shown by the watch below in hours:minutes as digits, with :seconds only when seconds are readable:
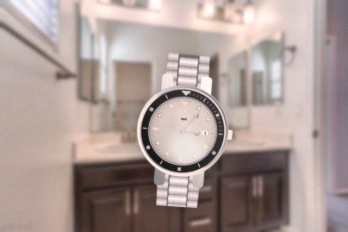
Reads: 3:06
